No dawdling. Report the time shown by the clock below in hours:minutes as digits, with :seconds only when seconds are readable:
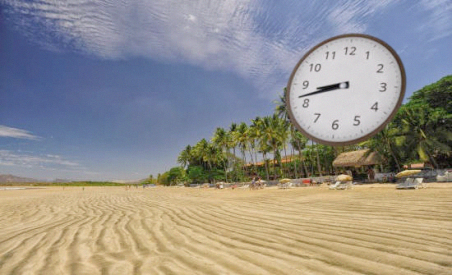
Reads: 8:42
